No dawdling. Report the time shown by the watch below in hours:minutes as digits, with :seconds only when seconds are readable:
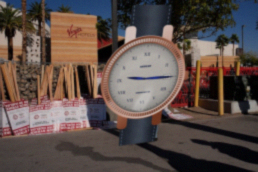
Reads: 9:15
